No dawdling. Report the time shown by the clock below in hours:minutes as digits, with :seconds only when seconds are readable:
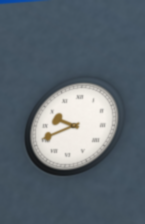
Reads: 9:41
